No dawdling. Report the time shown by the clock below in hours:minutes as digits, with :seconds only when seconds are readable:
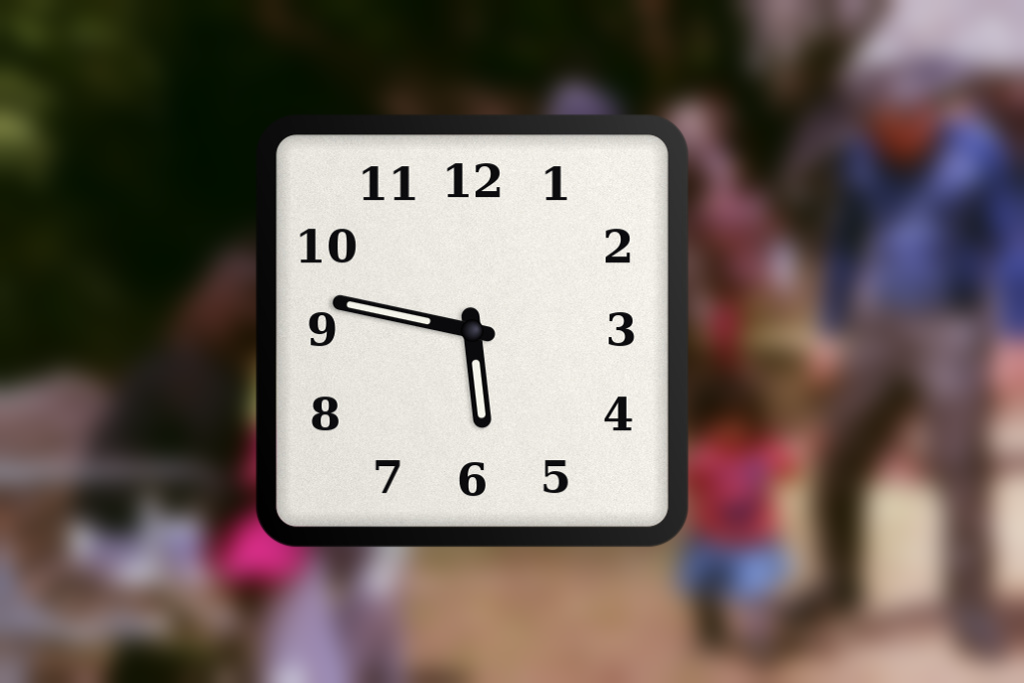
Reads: 5:47
